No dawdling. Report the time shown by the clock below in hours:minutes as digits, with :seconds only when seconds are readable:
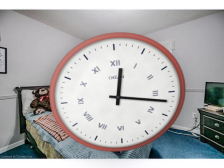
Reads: 12:17
